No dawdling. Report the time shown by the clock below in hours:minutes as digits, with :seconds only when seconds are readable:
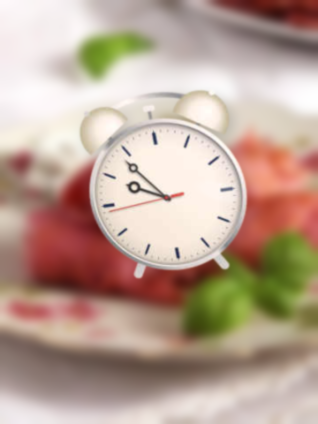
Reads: 9:53:44
